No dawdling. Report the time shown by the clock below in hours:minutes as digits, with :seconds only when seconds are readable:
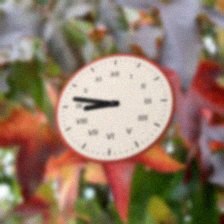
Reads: 8:47
